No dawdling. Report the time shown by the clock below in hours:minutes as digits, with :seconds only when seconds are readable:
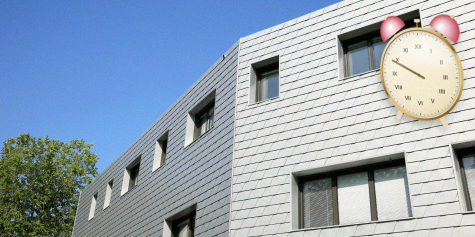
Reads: 9:49
